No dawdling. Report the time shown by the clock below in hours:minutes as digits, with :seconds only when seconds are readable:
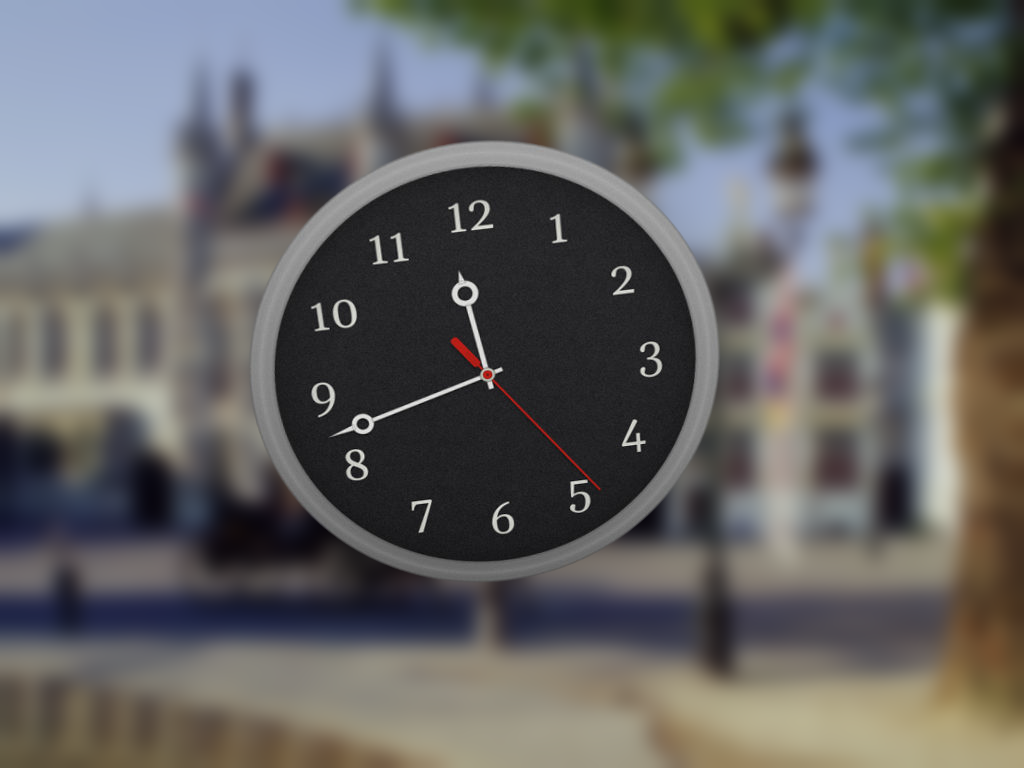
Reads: 11:42:24
